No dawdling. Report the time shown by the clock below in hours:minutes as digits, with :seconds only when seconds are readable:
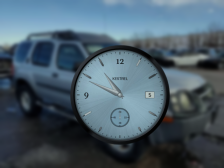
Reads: 10:49
